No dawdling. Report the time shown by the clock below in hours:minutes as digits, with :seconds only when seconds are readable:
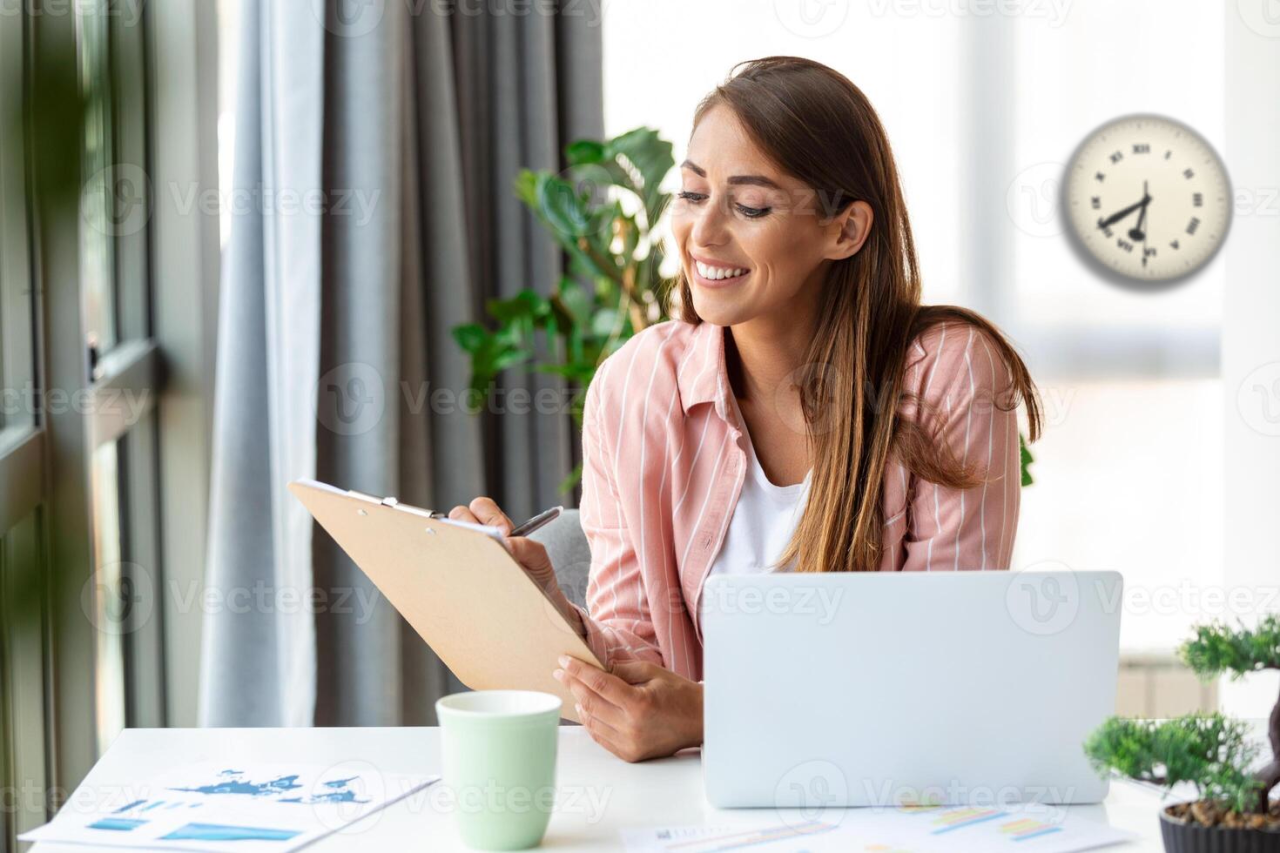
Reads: 6:40:31
